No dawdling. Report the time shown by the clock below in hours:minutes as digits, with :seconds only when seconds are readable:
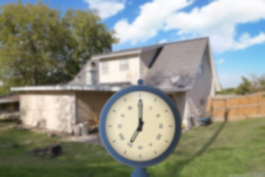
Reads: 7:00
